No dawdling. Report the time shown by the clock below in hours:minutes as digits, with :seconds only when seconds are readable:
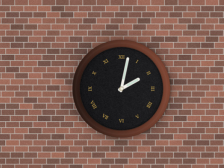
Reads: 2:02
